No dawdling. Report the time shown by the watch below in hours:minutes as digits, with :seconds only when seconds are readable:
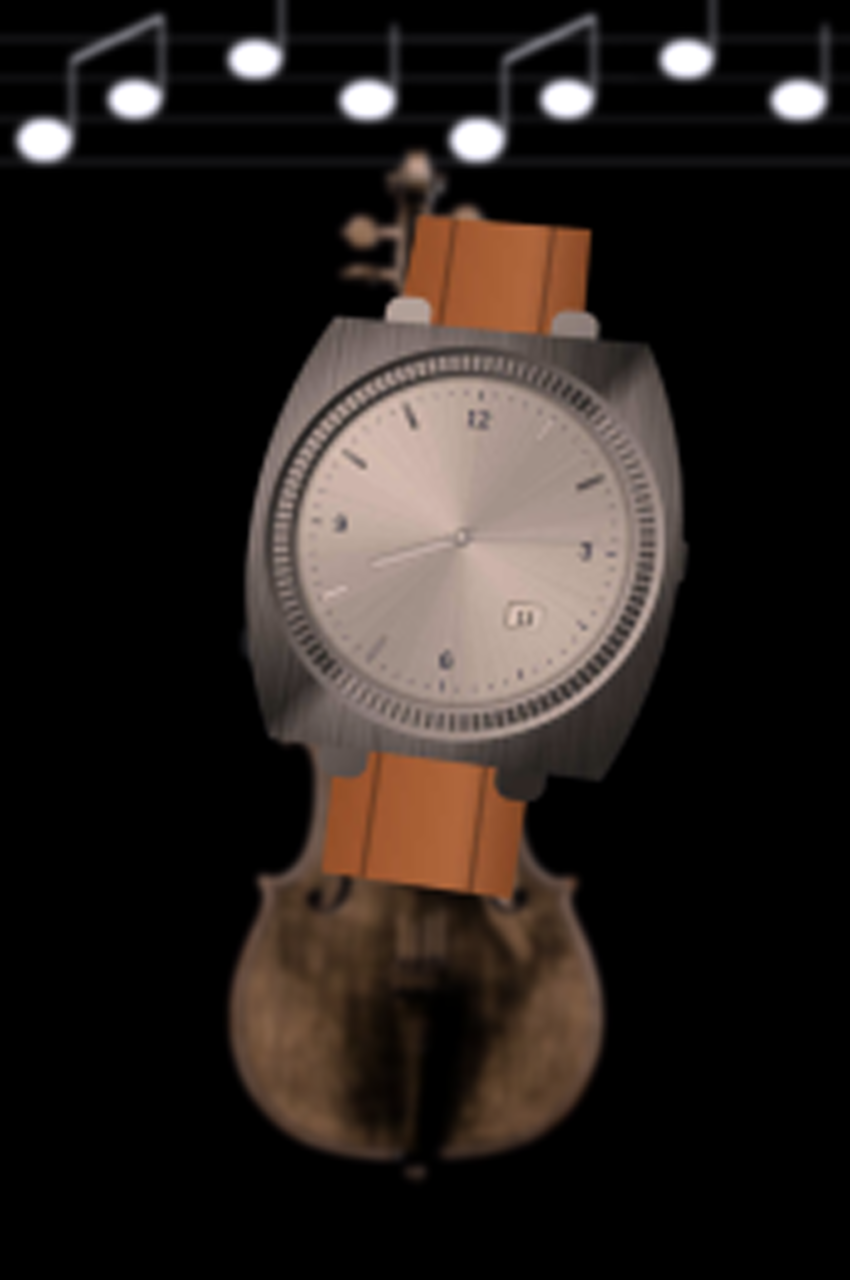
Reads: 8:14
